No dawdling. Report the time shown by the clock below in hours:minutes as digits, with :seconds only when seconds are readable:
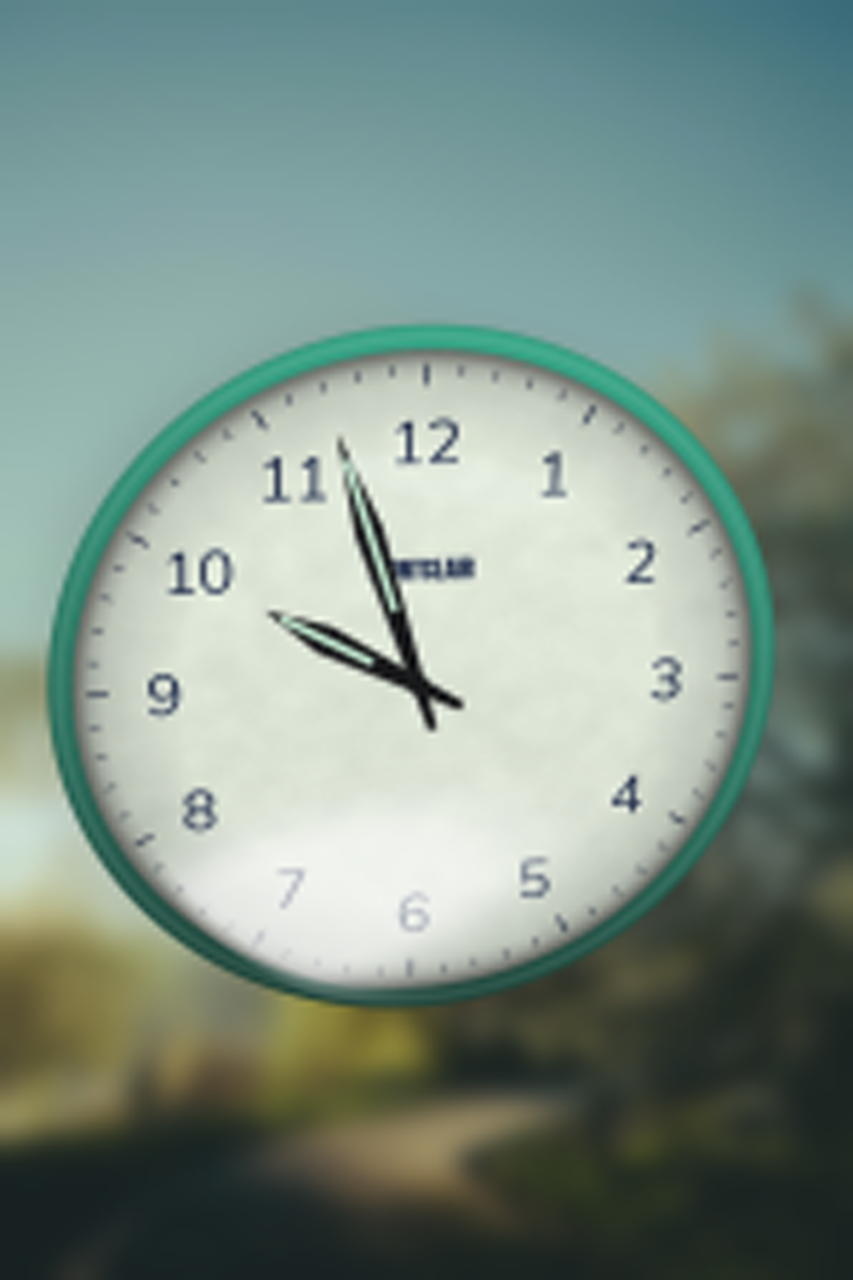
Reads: 9:57
